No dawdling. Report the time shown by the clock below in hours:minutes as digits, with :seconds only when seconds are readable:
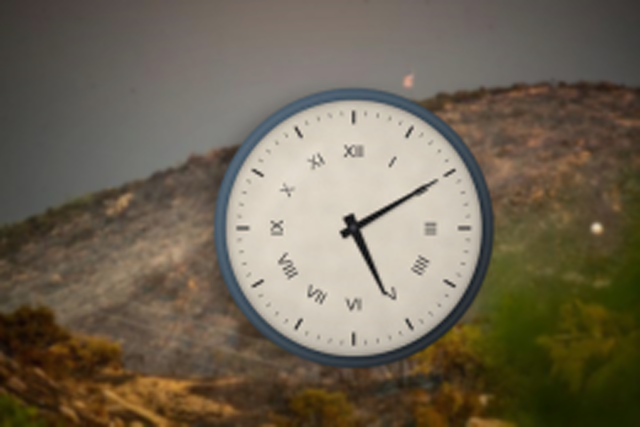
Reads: 5:10
